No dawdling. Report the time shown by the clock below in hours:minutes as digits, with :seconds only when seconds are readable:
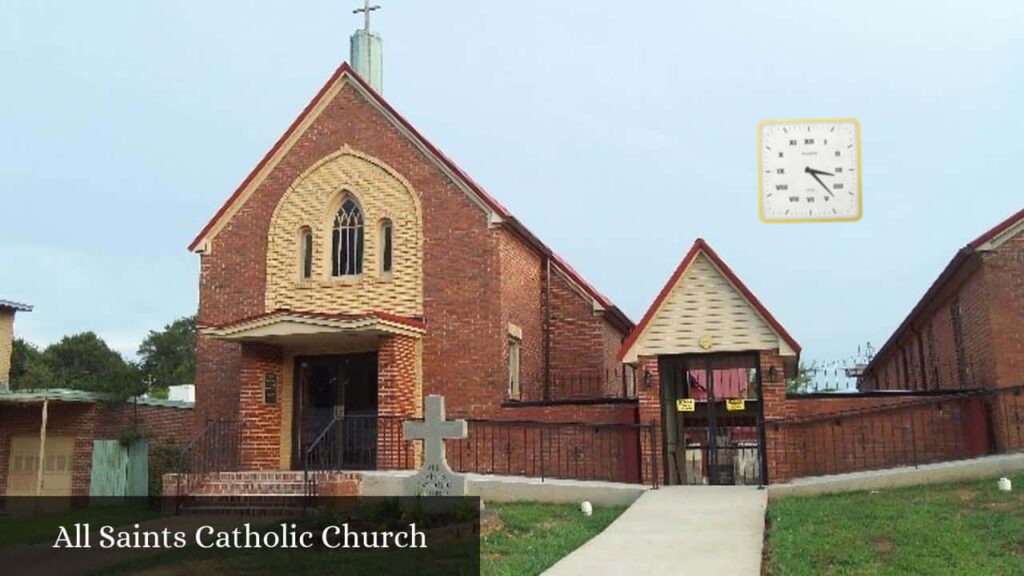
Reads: 3:23
